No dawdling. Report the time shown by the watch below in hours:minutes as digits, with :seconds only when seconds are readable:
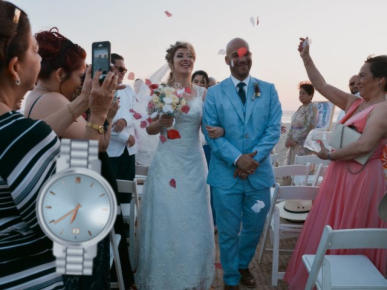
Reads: 6:39
